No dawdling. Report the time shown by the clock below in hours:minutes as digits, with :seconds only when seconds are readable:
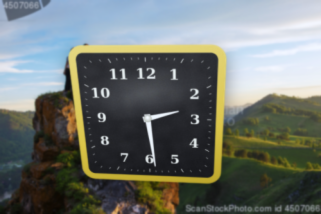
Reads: 2:29
